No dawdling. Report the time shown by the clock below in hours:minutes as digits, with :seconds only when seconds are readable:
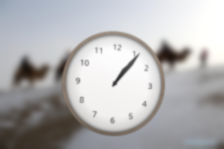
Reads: 1:06
